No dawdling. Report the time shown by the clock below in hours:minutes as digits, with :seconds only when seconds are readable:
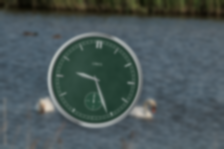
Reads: 9:26
